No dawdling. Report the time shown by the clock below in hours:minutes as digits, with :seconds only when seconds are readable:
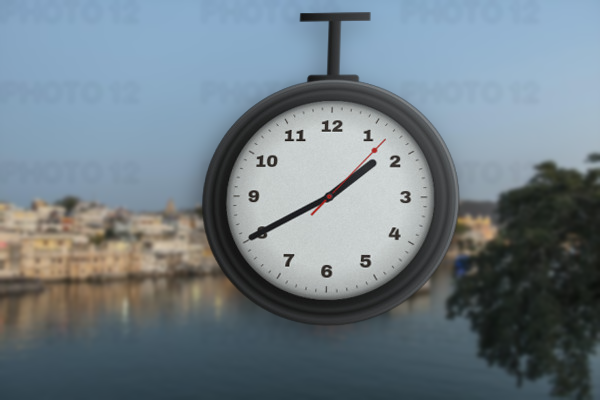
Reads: 1:40:07
